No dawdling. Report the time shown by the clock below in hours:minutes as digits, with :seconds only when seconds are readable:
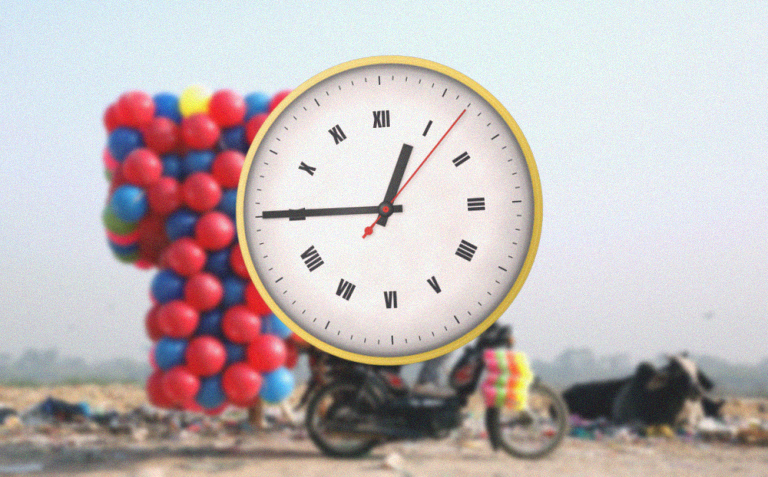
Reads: 12:45:07
